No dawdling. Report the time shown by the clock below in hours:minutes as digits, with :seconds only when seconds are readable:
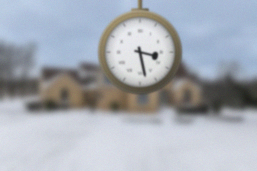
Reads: 3:28
